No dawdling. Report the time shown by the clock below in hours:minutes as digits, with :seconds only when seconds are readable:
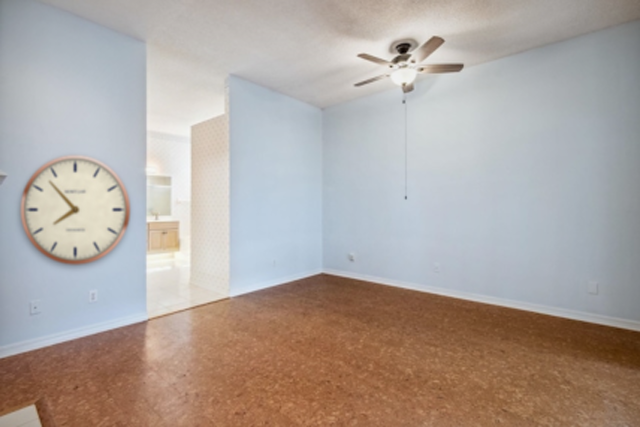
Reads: 7:53
